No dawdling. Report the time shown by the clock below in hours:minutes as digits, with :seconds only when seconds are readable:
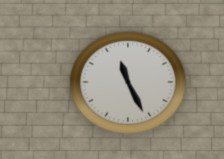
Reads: 11:26
